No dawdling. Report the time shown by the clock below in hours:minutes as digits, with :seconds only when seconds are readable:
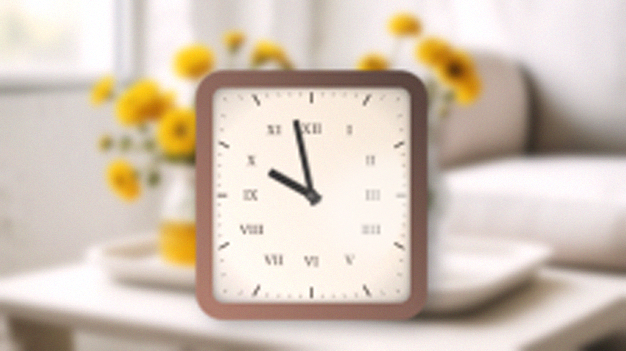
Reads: 9:58
